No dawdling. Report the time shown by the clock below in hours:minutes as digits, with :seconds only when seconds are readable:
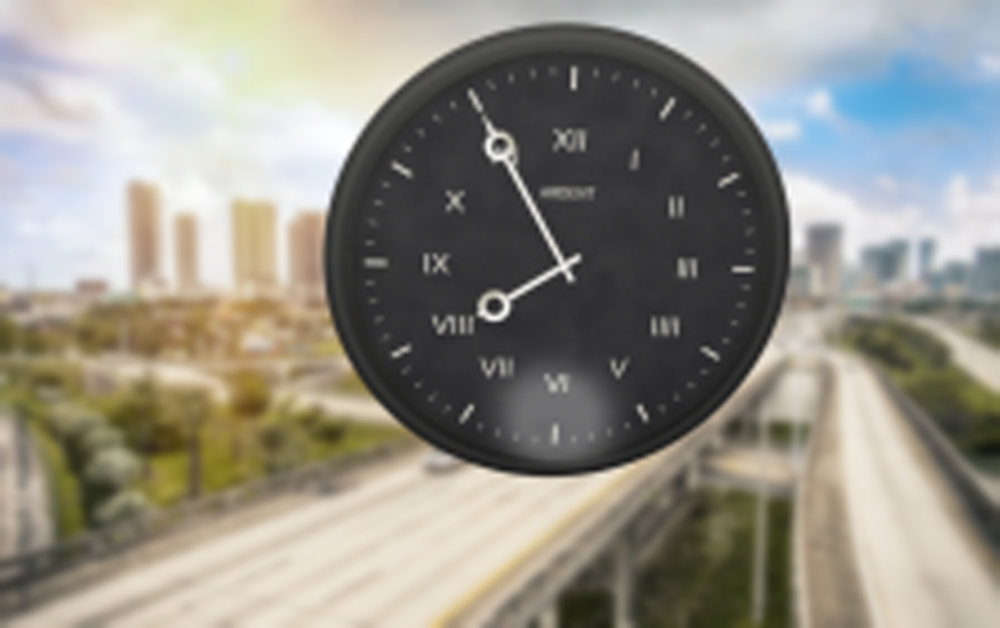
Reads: 7:55
